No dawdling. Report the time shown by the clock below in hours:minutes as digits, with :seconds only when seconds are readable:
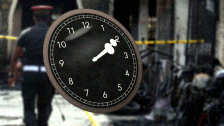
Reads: 2:10
